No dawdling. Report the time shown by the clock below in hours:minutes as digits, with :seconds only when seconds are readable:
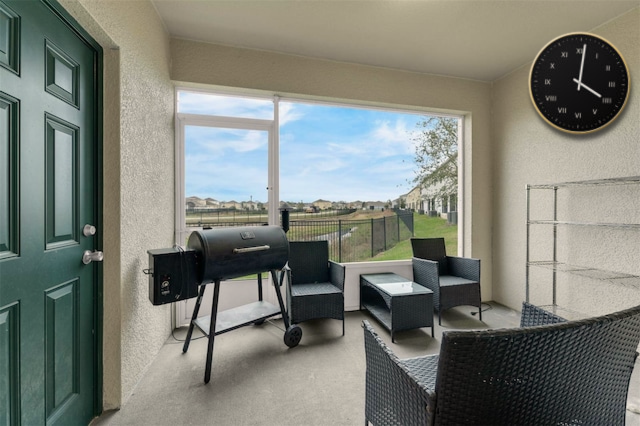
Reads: 4:01
